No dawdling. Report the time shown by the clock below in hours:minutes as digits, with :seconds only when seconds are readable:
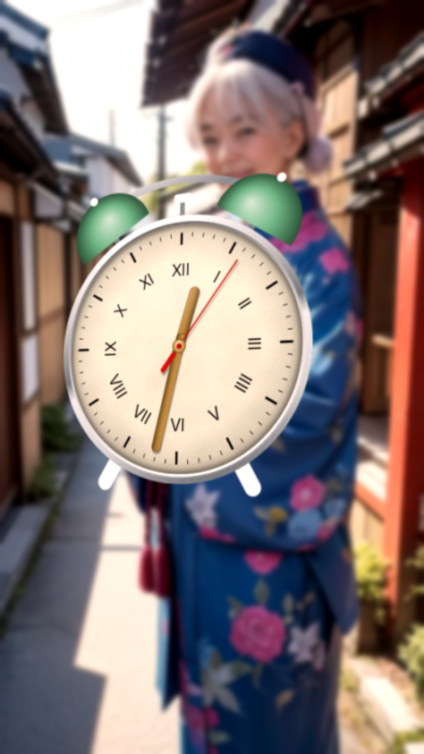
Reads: 12:32:06
